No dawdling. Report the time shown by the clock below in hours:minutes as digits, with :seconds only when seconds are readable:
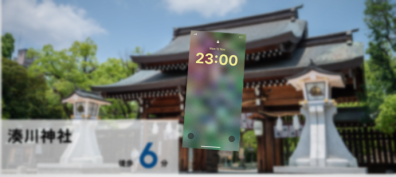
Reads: 23:00
